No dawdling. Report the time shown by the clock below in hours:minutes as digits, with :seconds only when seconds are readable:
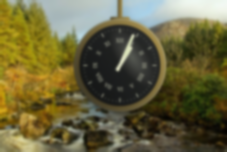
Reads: 1:04
